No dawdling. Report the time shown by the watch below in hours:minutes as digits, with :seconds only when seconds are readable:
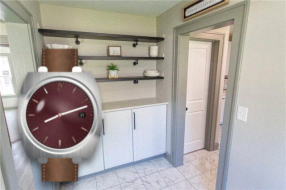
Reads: 8:12
